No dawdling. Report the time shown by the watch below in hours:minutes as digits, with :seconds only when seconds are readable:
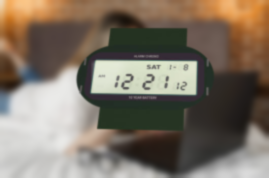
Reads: 12:21
